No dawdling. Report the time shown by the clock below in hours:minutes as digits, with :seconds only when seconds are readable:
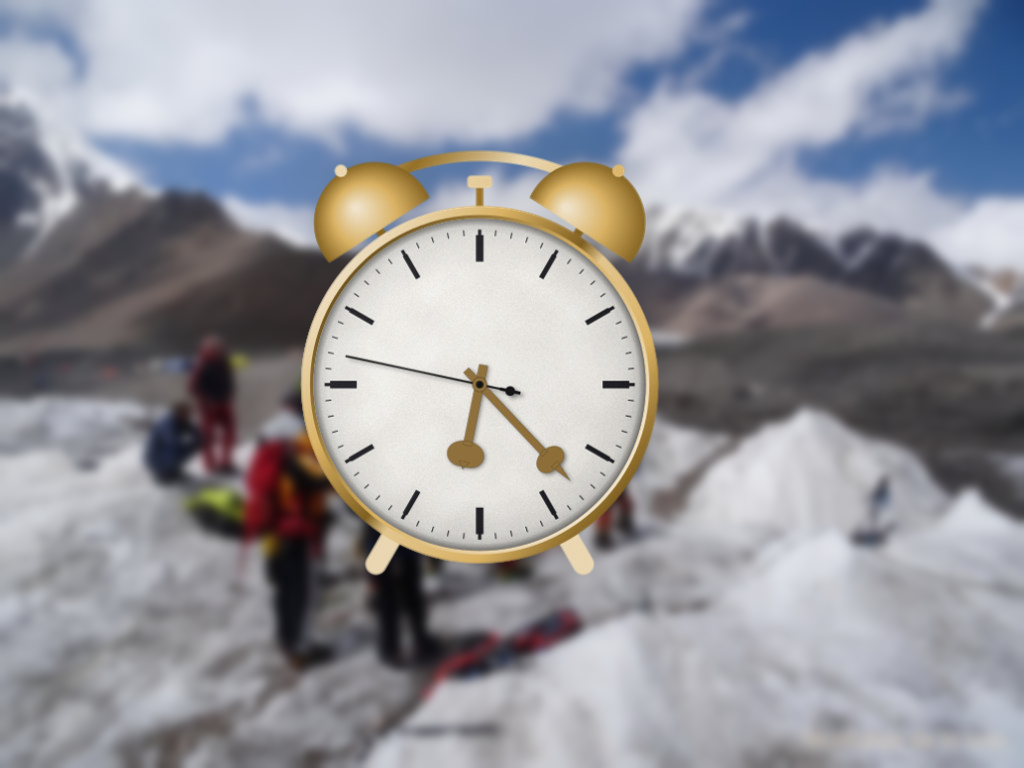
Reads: 6:22:47
